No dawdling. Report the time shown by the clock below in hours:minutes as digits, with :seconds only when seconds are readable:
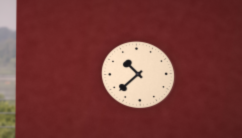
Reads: 10:38
